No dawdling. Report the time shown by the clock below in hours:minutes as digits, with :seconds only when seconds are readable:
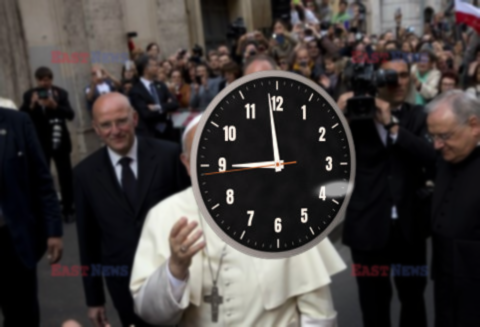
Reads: 8:58:44
